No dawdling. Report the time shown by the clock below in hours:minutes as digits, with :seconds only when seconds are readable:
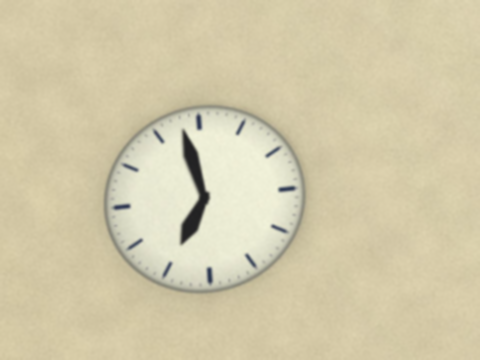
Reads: 6:58
